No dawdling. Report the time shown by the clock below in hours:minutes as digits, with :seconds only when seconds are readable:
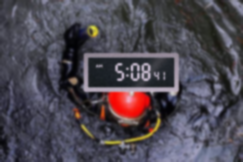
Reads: 5:08
